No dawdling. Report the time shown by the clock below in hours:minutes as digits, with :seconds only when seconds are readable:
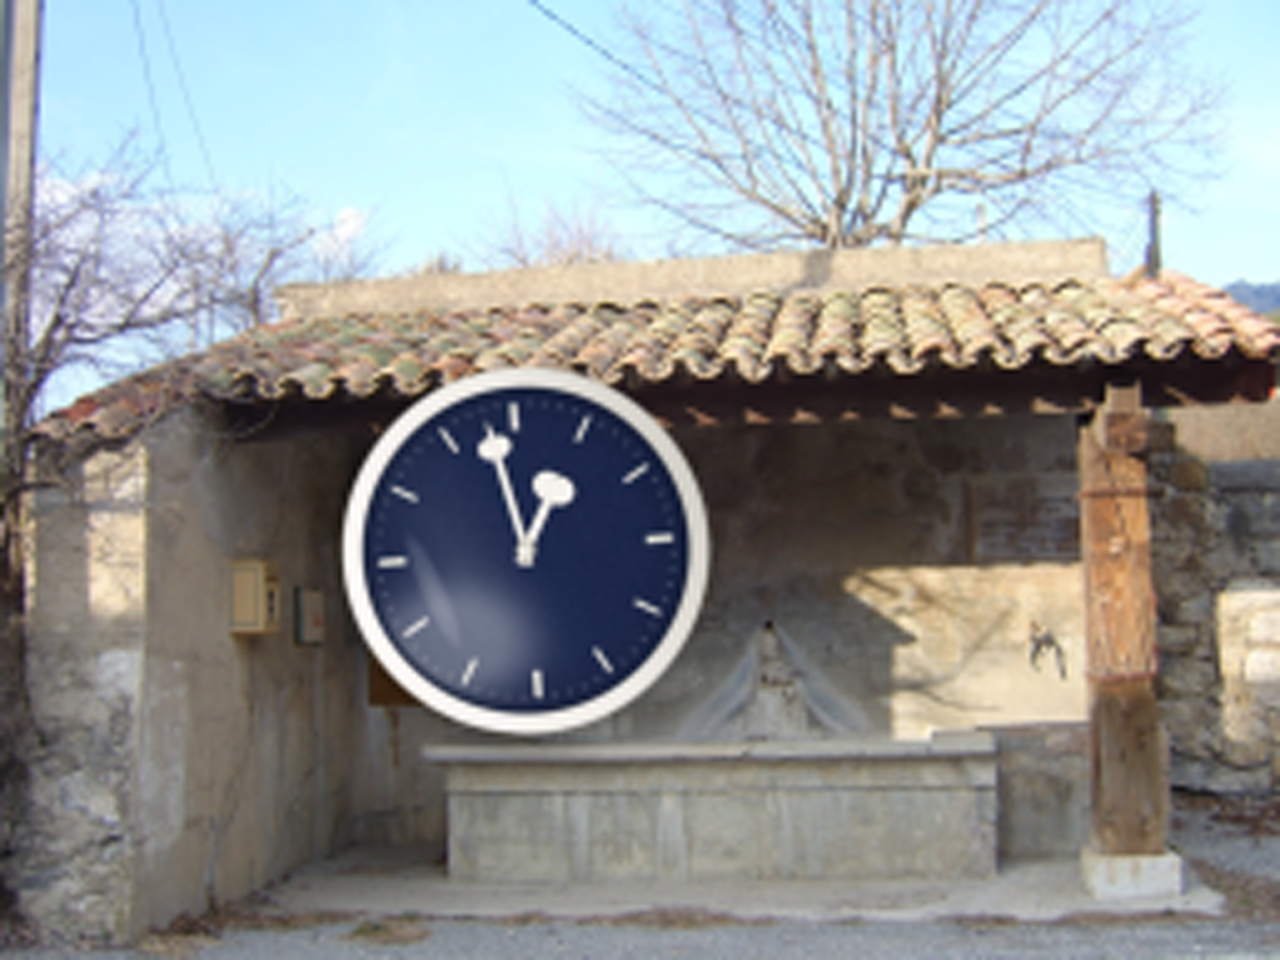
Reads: 12:58
